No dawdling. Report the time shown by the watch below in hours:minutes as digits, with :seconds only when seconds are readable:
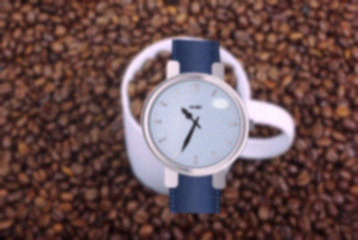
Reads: 10:34
